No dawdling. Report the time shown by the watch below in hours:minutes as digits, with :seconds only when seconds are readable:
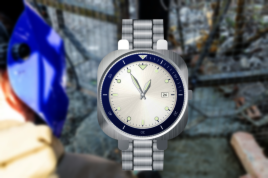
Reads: 12:55
